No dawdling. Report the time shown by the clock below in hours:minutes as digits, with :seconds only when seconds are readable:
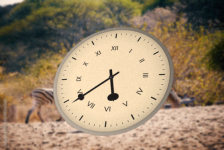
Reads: 5:39
